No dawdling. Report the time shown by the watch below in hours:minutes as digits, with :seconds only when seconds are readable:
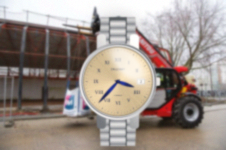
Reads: 3:37
